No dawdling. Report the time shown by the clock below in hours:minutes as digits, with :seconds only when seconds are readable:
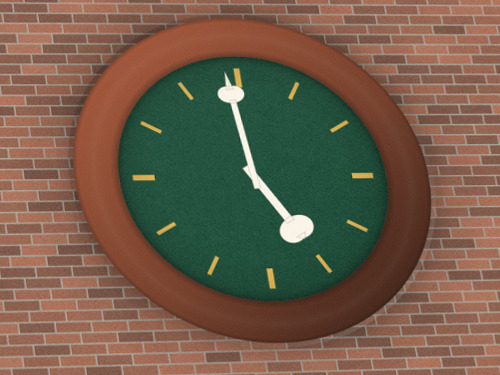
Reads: 4:59
